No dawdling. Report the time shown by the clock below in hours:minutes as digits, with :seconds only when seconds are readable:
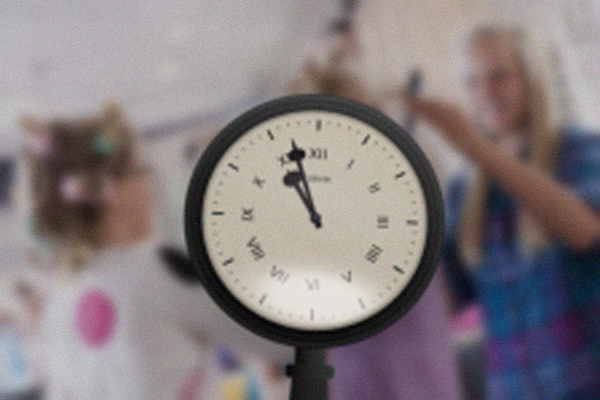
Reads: 10:57
